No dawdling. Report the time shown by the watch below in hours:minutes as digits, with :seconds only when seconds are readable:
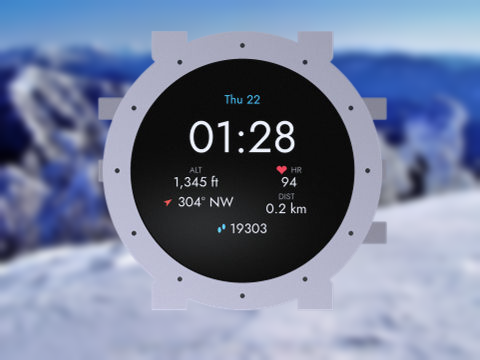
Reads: 1:28
